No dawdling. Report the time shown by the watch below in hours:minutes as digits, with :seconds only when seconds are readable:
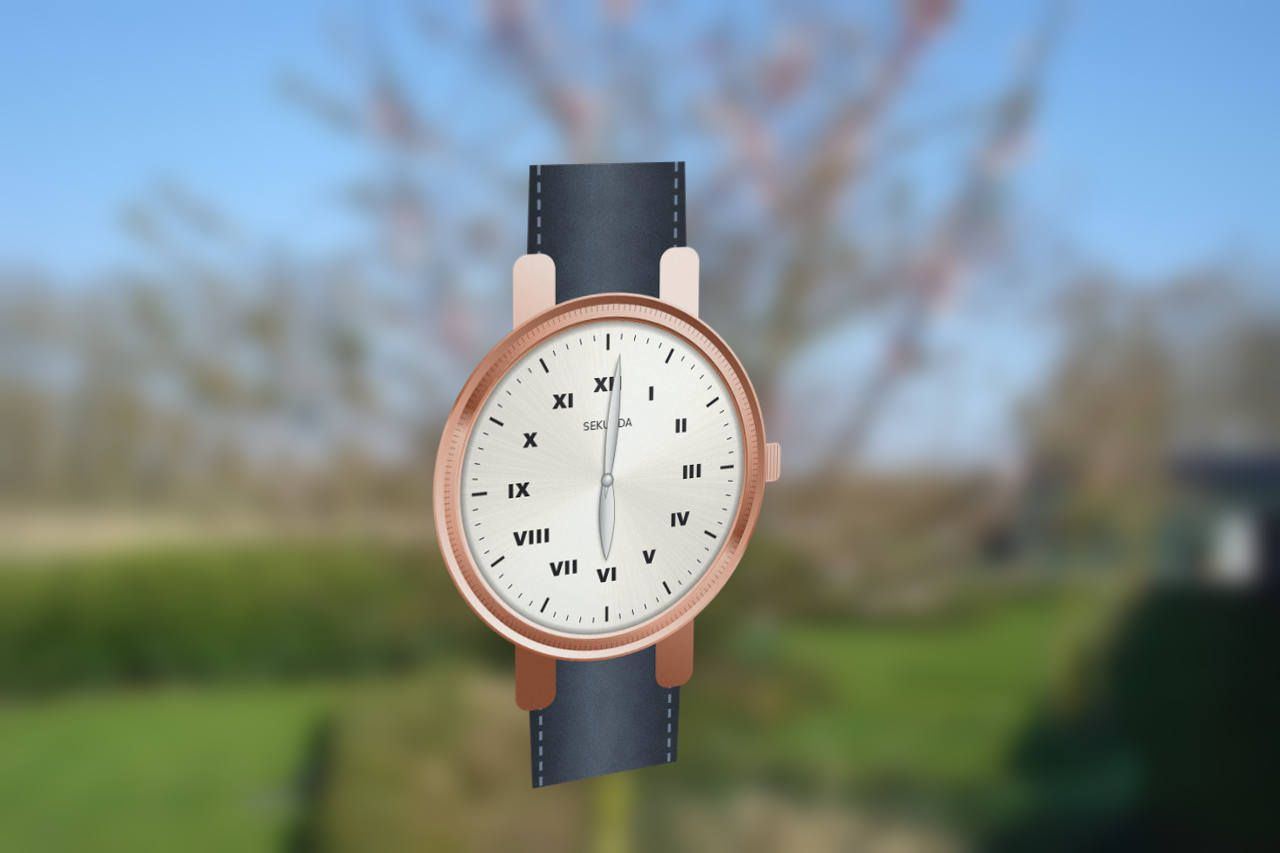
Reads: 6:01
